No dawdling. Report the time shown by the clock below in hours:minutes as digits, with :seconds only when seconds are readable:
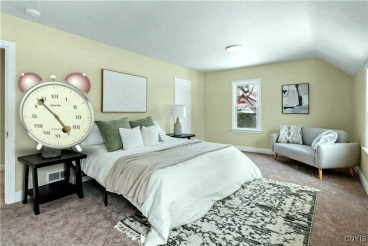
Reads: 4:53
